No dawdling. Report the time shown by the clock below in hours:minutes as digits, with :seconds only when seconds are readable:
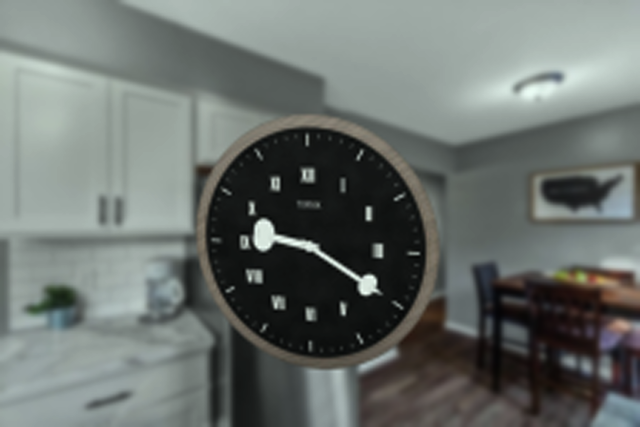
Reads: 9:20
